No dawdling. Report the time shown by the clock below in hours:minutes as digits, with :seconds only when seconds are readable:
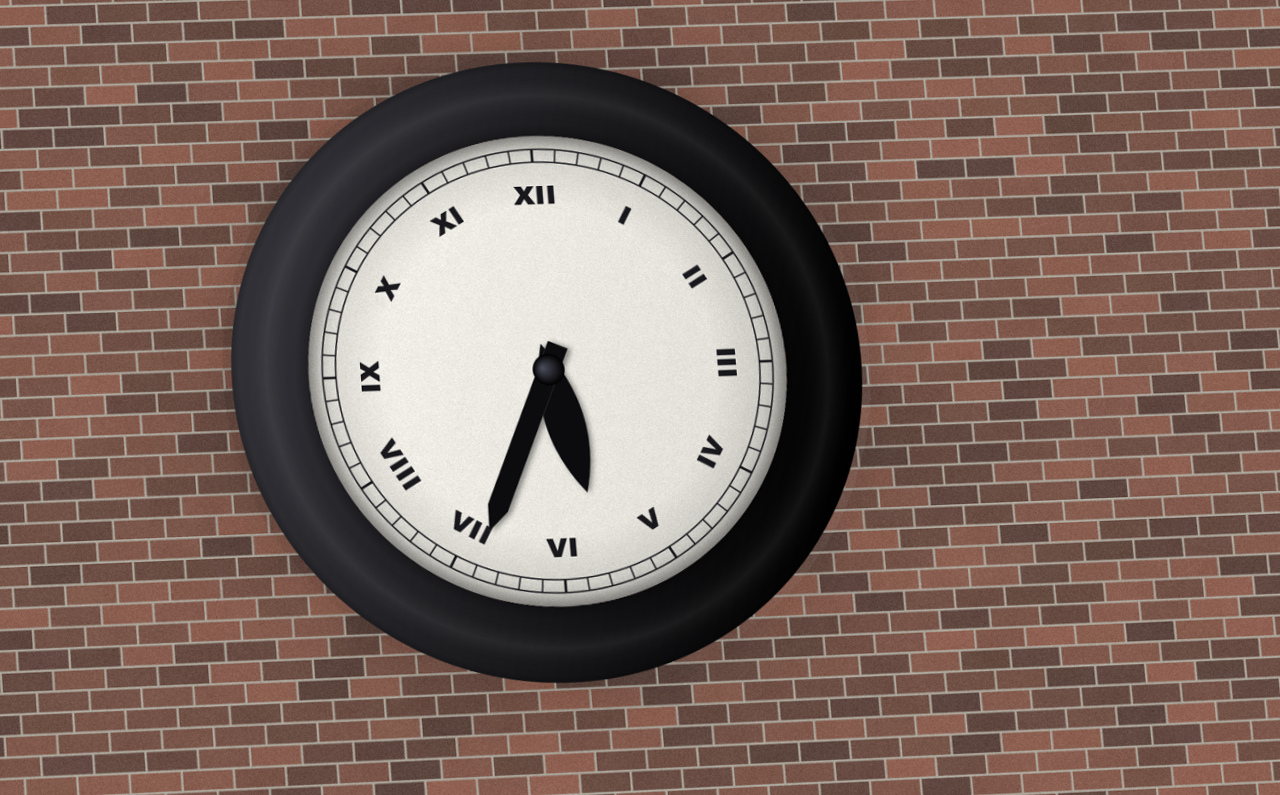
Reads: 5:34
